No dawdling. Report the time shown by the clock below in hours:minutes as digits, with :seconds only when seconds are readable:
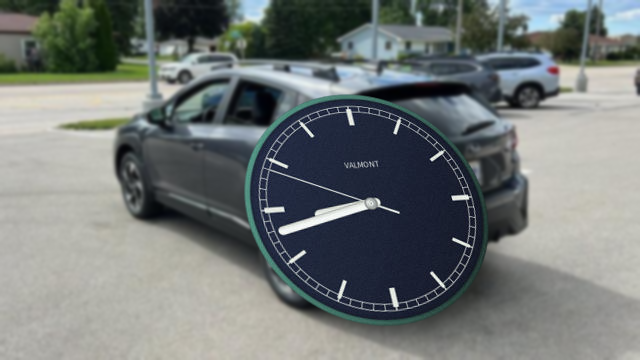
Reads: 8:42:49
